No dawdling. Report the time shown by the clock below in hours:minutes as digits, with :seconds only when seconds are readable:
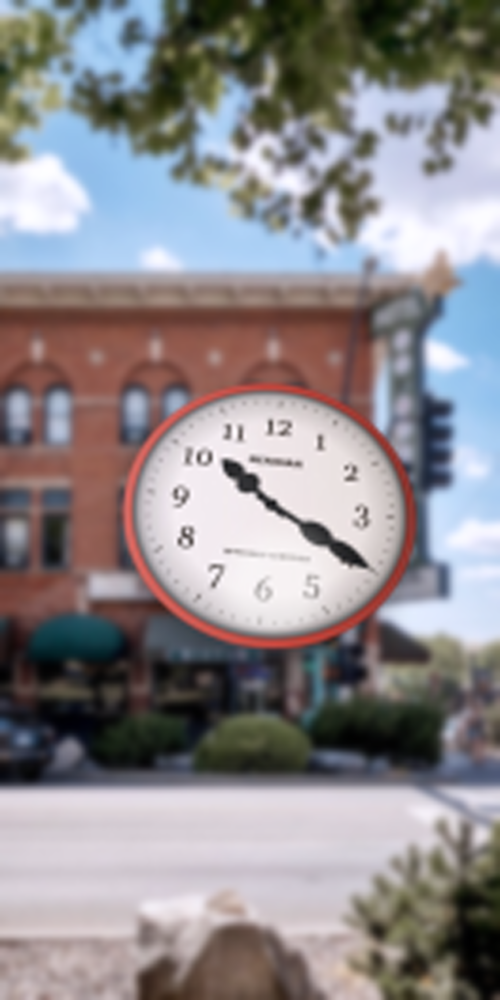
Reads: 10:20
